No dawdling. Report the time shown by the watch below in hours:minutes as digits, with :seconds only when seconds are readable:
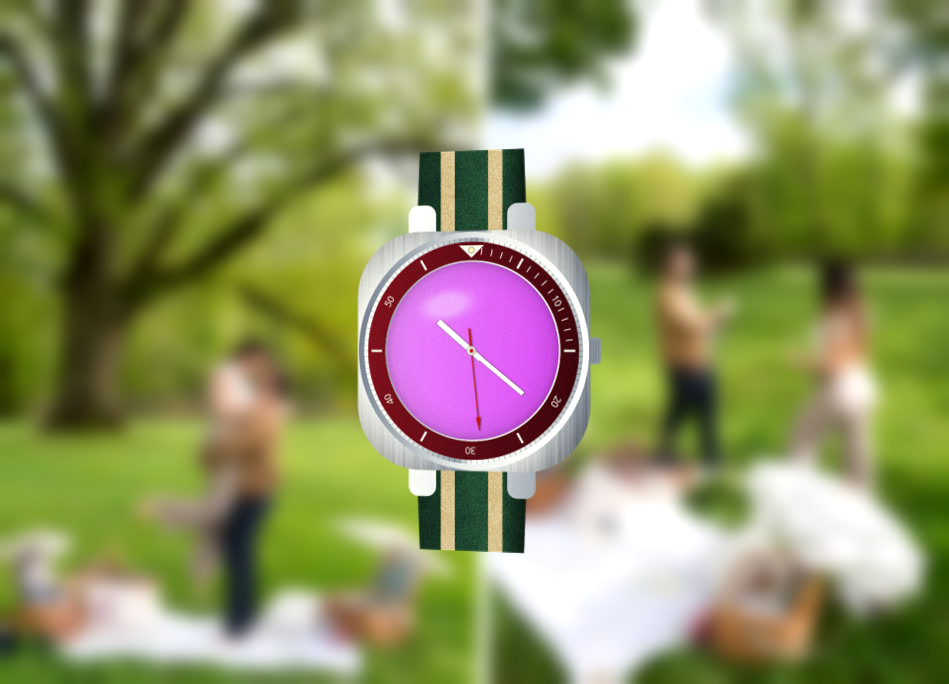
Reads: 10:21:29
